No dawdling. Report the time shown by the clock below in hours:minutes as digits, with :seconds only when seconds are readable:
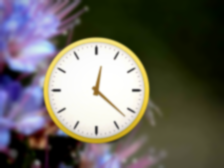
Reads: 12:22
